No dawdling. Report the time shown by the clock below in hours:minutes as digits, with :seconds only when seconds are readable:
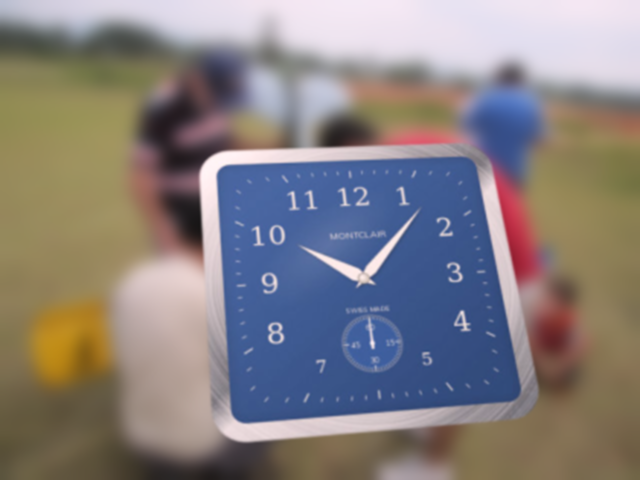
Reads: 10:07
